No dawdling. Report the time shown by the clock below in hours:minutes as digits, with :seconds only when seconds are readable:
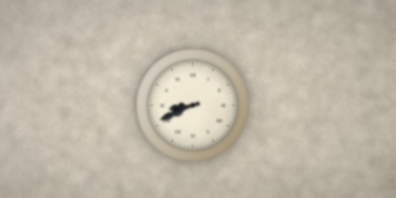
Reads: 8:41
